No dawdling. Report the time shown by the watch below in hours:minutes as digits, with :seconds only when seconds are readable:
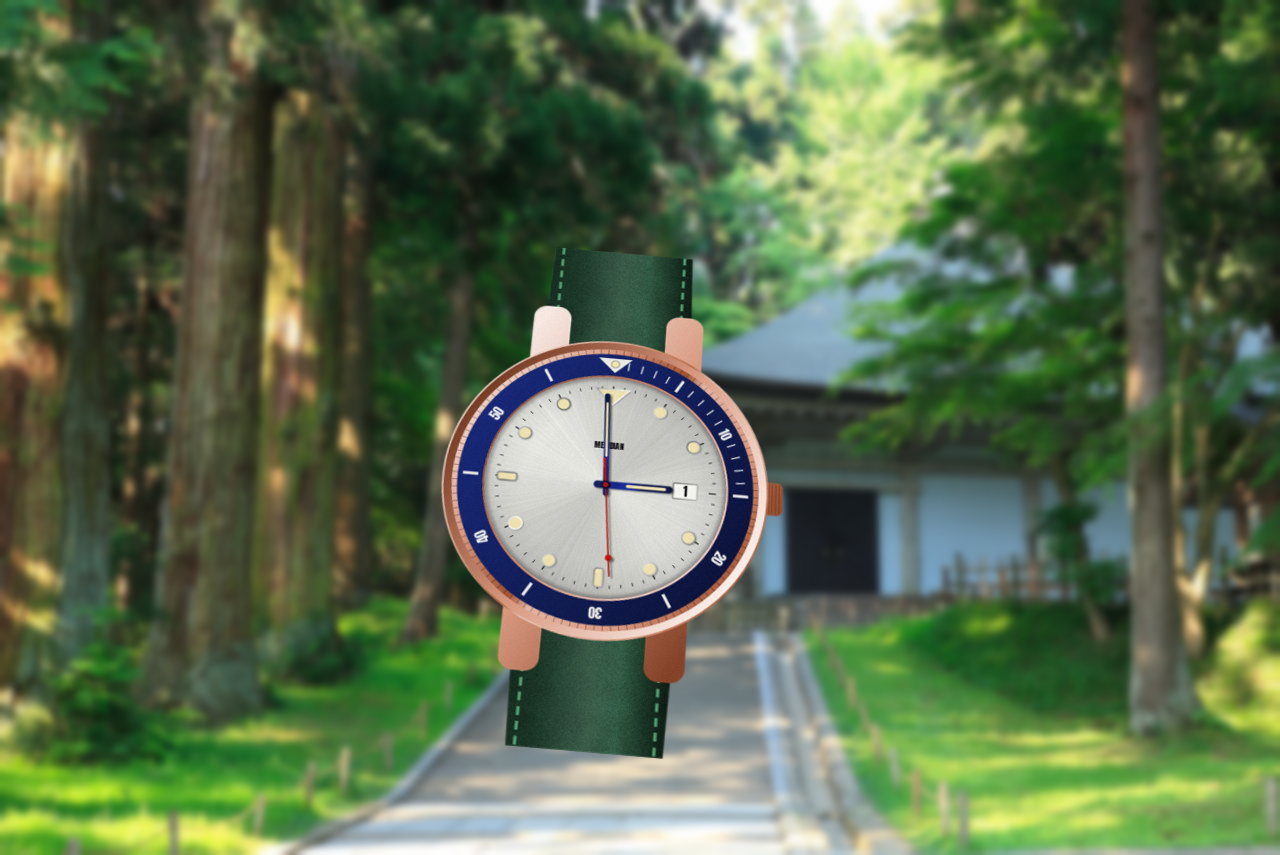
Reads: 2:59:29
